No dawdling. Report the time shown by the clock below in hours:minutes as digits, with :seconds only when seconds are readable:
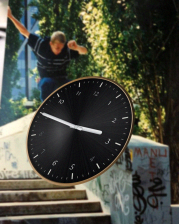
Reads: 2:45
